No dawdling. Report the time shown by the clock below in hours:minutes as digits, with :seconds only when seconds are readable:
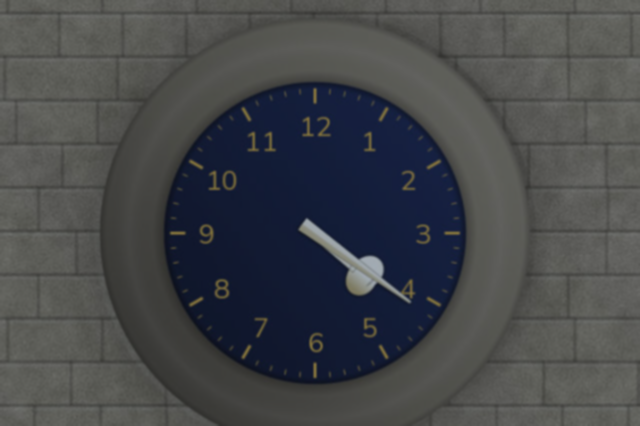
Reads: 4:21
